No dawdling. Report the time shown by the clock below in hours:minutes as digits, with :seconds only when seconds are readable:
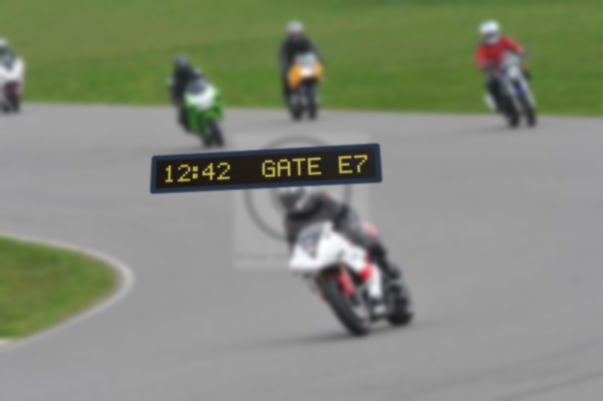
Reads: 12:42
